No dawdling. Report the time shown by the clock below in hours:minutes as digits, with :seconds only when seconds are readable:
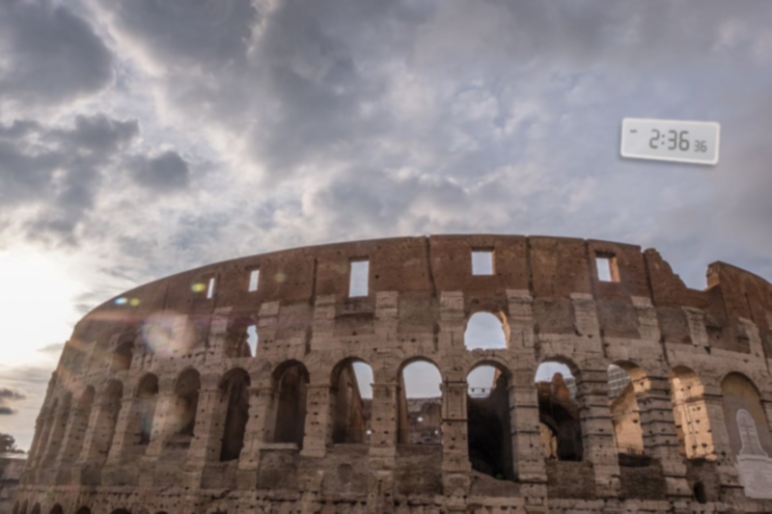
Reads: 2:36
